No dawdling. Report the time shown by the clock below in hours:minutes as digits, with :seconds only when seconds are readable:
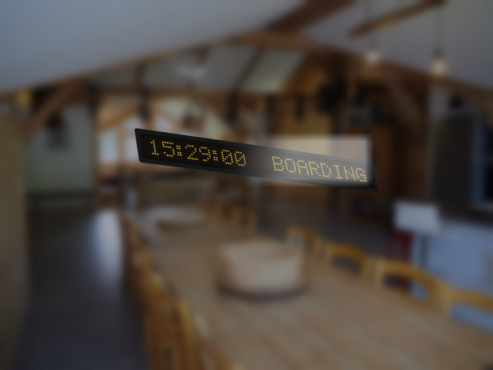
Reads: 15:29:00
